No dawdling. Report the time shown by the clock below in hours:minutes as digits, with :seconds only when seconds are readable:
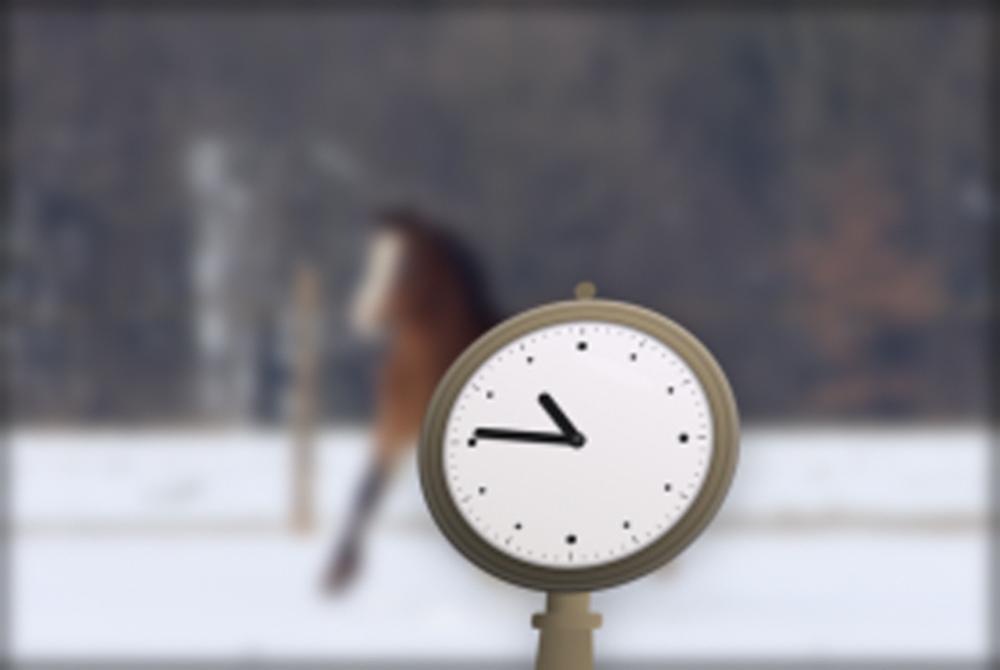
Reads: 10:46
